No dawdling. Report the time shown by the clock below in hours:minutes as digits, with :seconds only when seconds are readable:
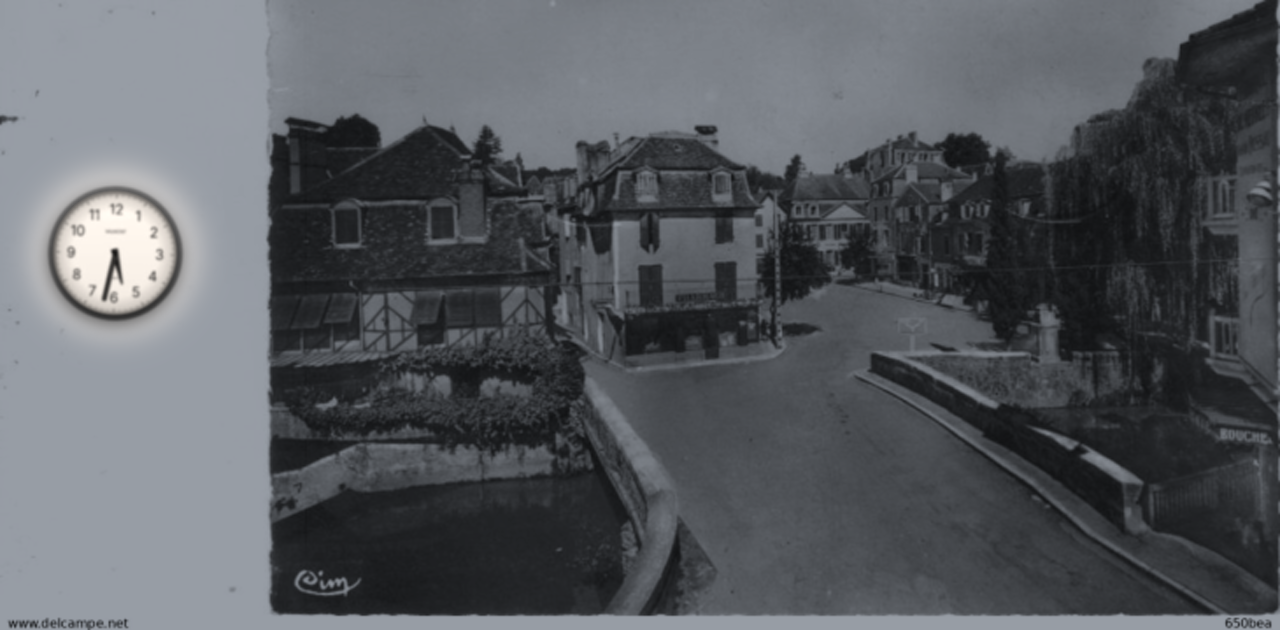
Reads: 5:32
